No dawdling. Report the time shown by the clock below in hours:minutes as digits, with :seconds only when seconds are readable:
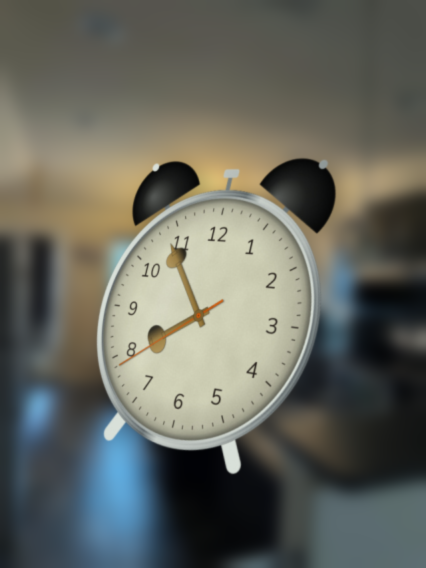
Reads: 7:53:39
